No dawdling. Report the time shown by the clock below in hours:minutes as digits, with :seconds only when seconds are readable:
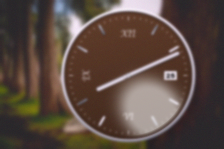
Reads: 8:11
